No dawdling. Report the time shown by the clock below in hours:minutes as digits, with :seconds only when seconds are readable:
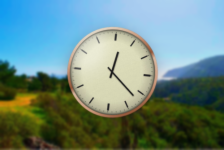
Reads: 12:22
